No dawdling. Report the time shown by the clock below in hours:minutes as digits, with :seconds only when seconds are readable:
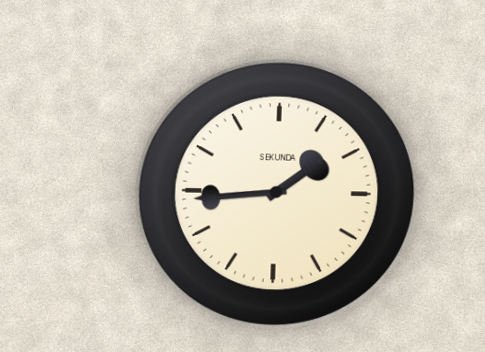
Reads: 1:44
